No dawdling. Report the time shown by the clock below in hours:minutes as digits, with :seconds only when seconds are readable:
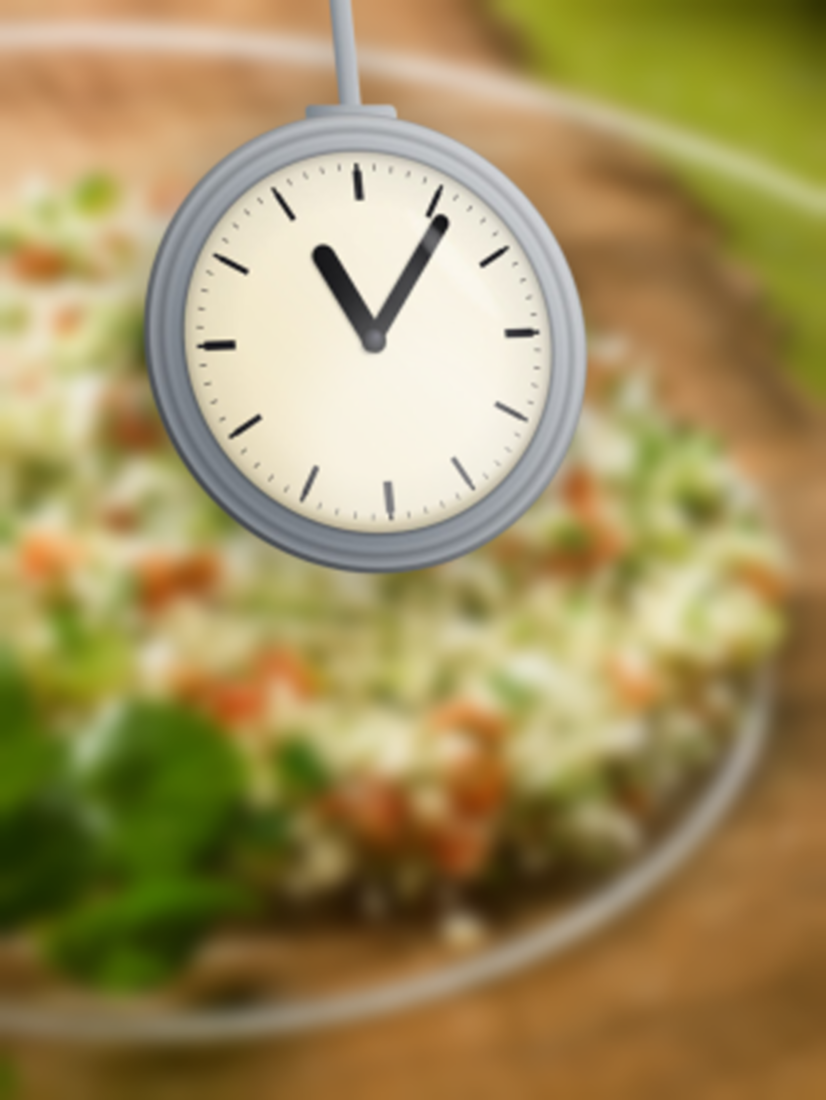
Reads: 11:06
